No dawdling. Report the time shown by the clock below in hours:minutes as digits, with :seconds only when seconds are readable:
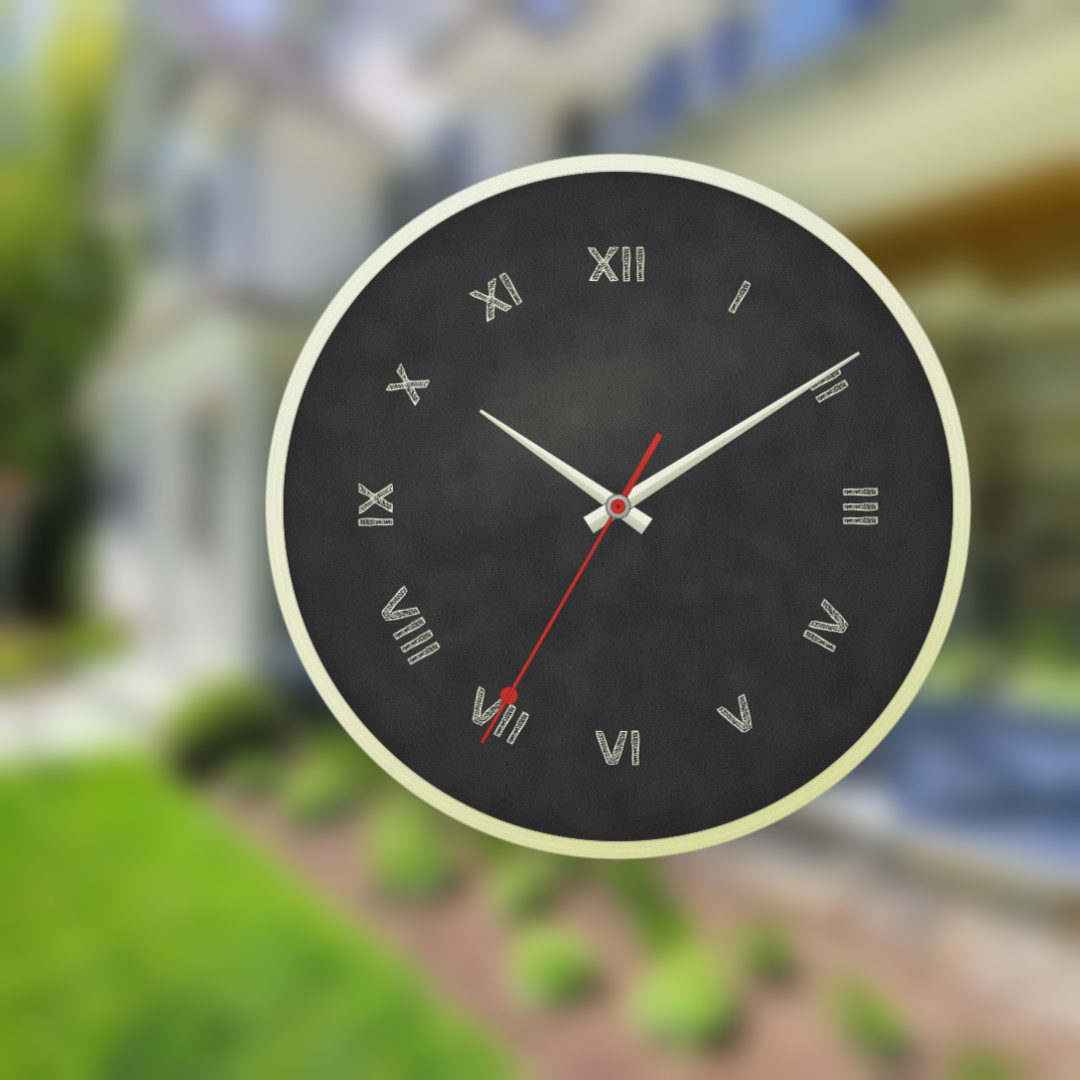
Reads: 10:09:35
